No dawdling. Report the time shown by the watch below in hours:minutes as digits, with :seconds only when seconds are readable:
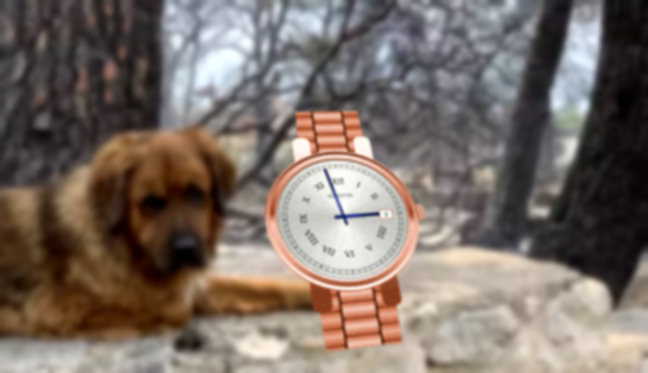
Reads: 2:58
